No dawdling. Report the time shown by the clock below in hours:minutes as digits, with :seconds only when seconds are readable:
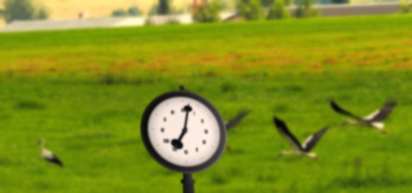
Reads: 7:02
